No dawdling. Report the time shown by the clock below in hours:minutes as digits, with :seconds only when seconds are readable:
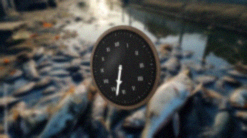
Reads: 6:33
